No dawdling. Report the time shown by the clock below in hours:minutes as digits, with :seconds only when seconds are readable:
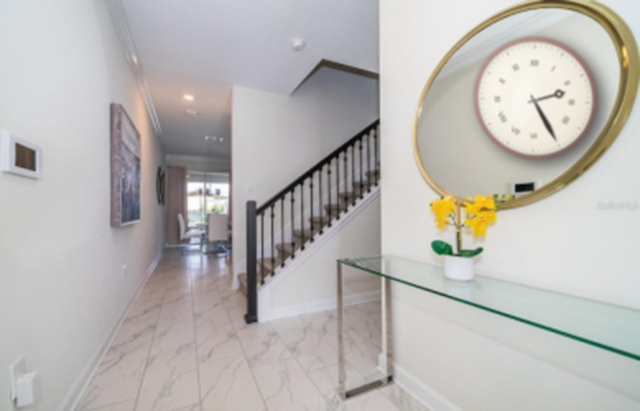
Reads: 2:25
